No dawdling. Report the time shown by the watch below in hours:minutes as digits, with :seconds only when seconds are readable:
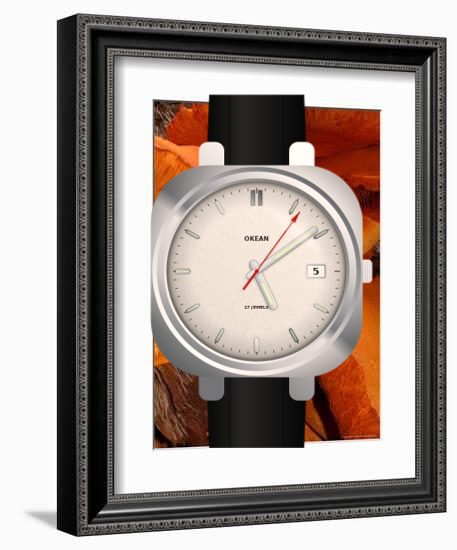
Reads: 5:09:06
